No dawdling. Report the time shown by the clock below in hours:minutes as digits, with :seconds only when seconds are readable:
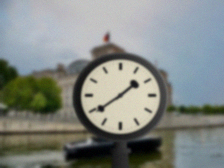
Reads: 1:39
